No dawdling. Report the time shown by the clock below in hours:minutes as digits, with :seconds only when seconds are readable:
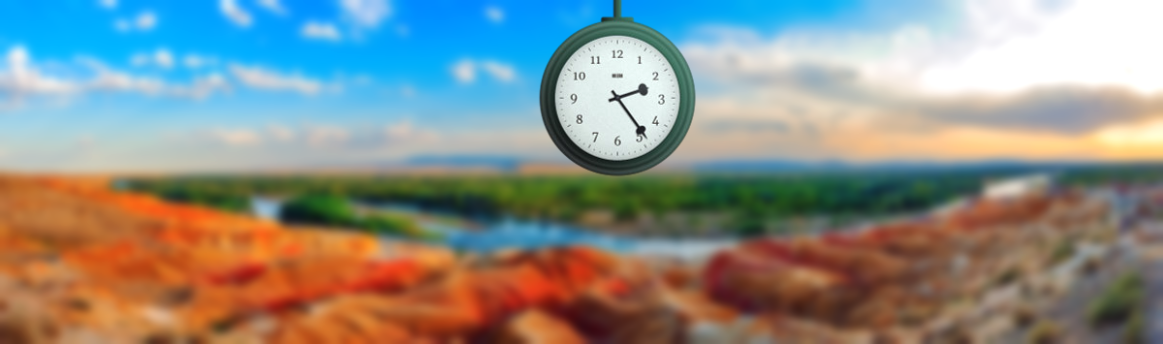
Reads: 2:24
